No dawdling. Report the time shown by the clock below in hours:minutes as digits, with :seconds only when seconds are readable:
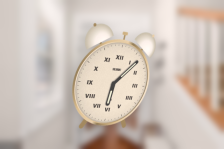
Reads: 6:07
